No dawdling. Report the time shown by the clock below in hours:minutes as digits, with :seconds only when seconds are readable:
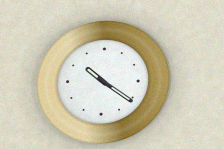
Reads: 10:21
